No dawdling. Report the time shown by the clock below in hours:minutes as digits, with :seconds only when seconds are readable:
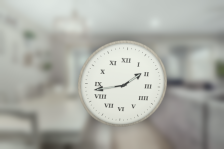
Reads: 1:43
